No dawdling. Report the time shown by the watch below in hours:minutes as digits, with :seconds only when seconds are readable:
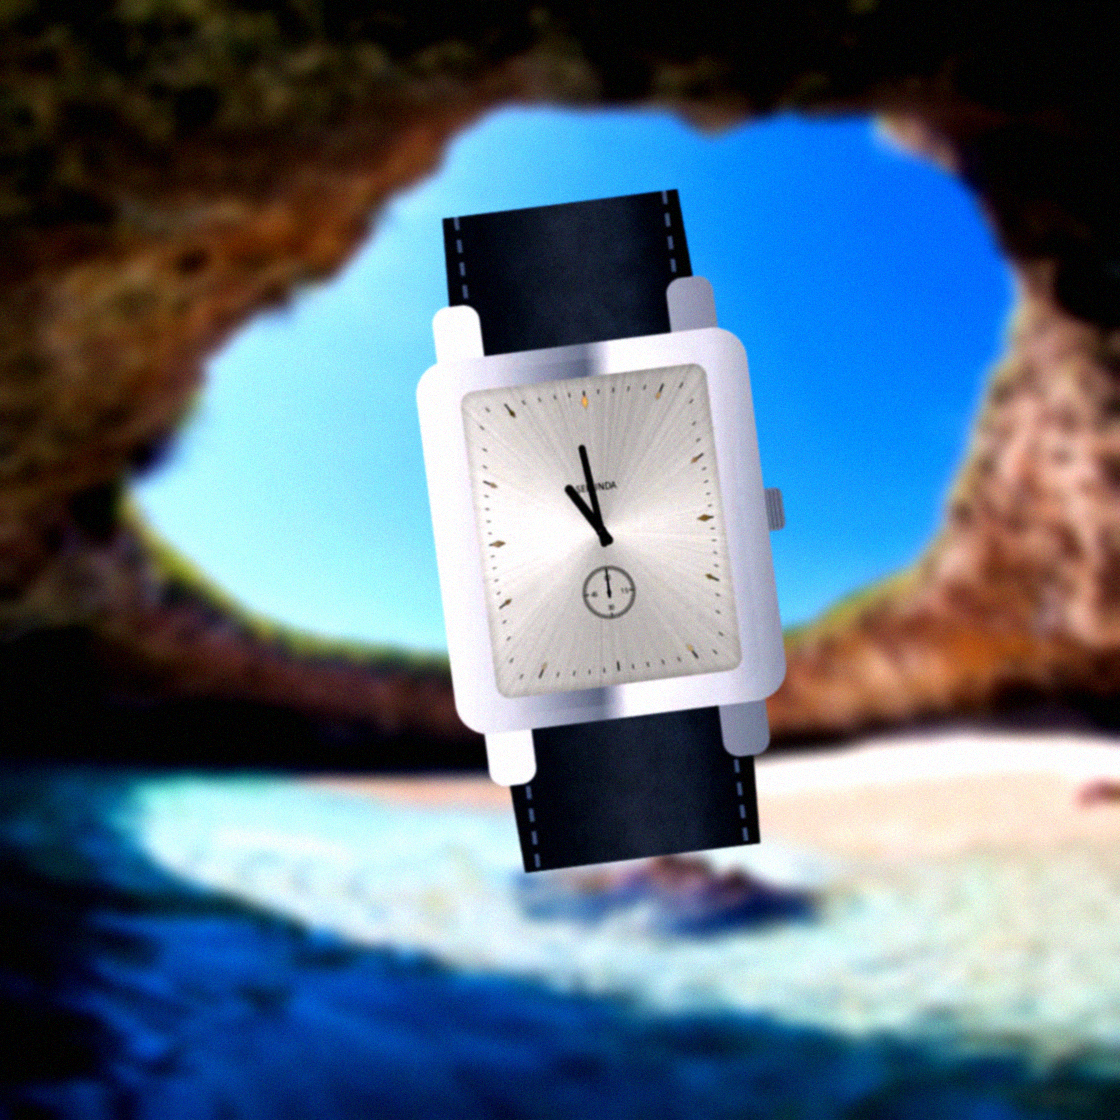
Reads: 10:59
